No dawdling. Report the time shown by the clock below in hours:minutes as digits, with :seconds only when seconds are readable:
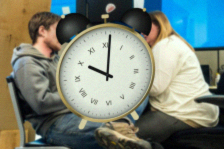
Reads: 10:01
